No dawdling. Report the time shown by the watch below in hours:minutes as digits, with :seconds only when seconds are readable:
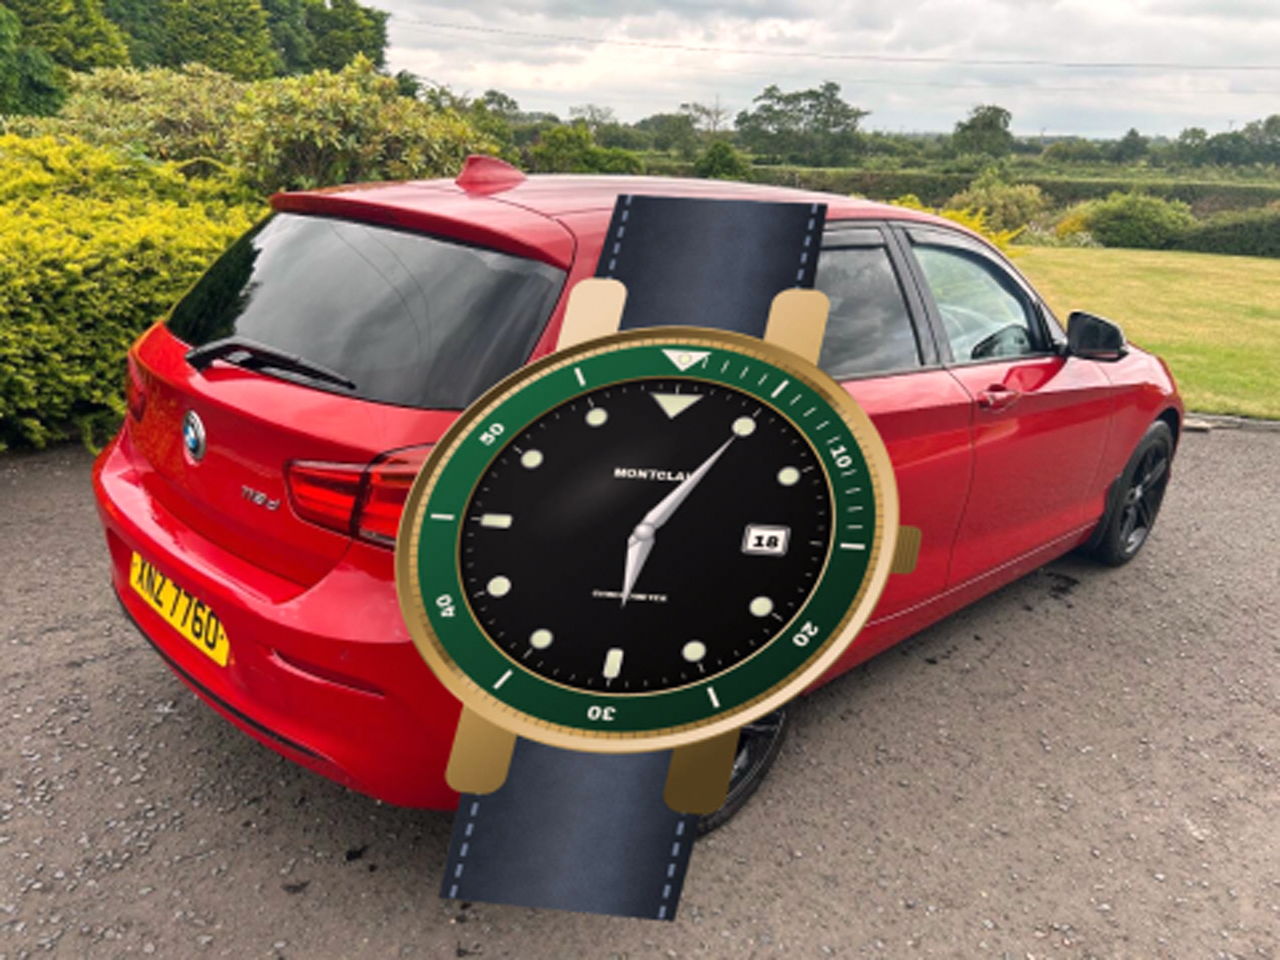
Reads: 6:05
